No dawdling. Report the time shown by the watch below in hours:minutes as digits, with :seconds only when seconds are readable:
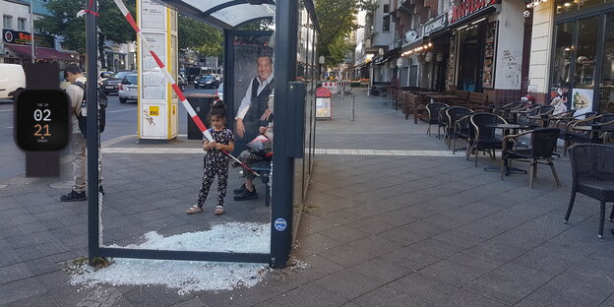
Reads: 2:21
